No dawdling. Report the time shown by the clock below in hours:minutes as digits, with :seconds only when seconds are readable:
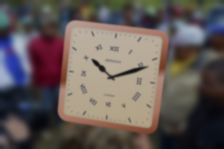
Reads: 10:11
